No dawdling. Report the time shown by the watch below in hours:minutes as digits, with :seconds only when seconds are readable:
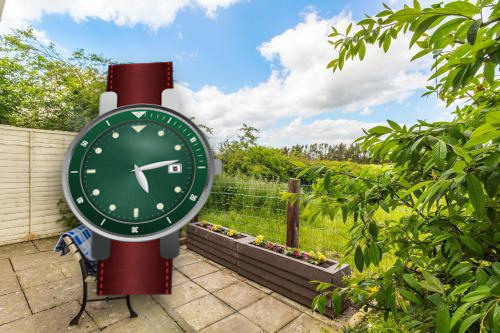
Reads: 5:13
